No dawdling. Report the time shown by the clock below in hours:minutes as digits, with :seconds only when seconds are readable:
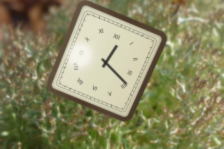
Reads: 12:19
